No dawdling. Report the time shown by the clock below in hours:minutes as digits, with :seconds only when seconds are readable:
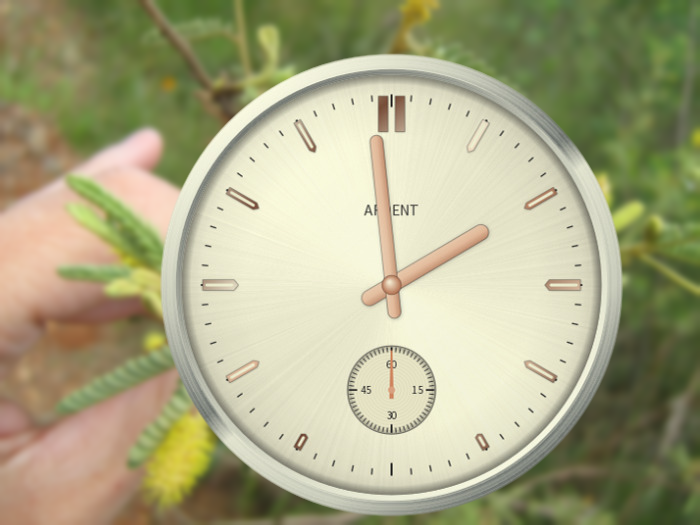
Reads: 1:59:00
